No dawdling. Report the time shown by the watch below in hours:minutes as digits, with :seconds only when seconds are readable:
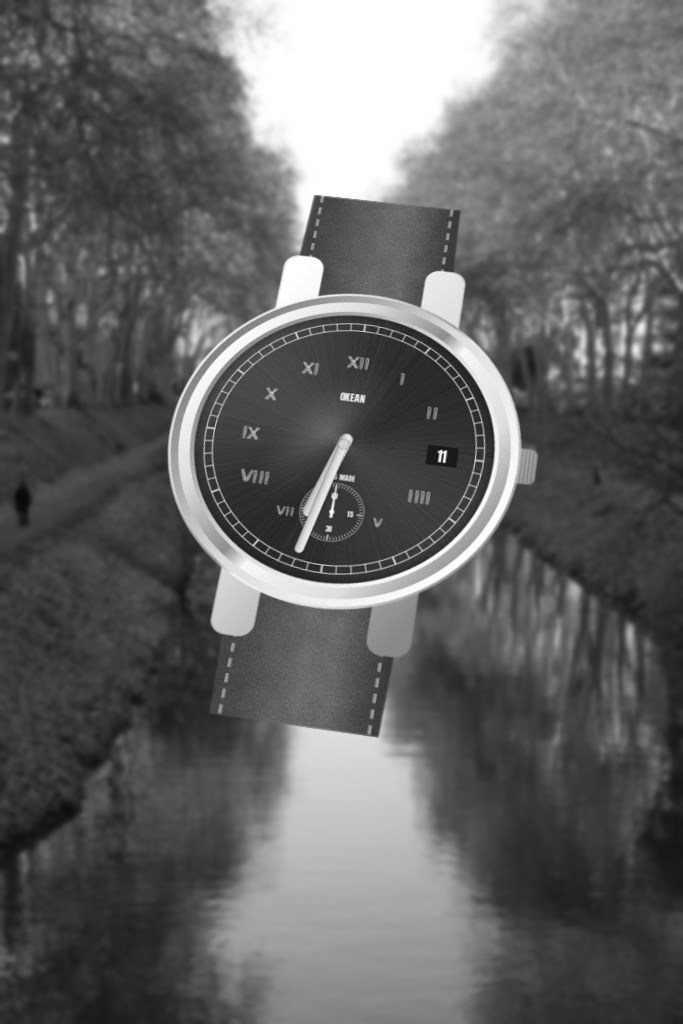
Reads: 6:32
